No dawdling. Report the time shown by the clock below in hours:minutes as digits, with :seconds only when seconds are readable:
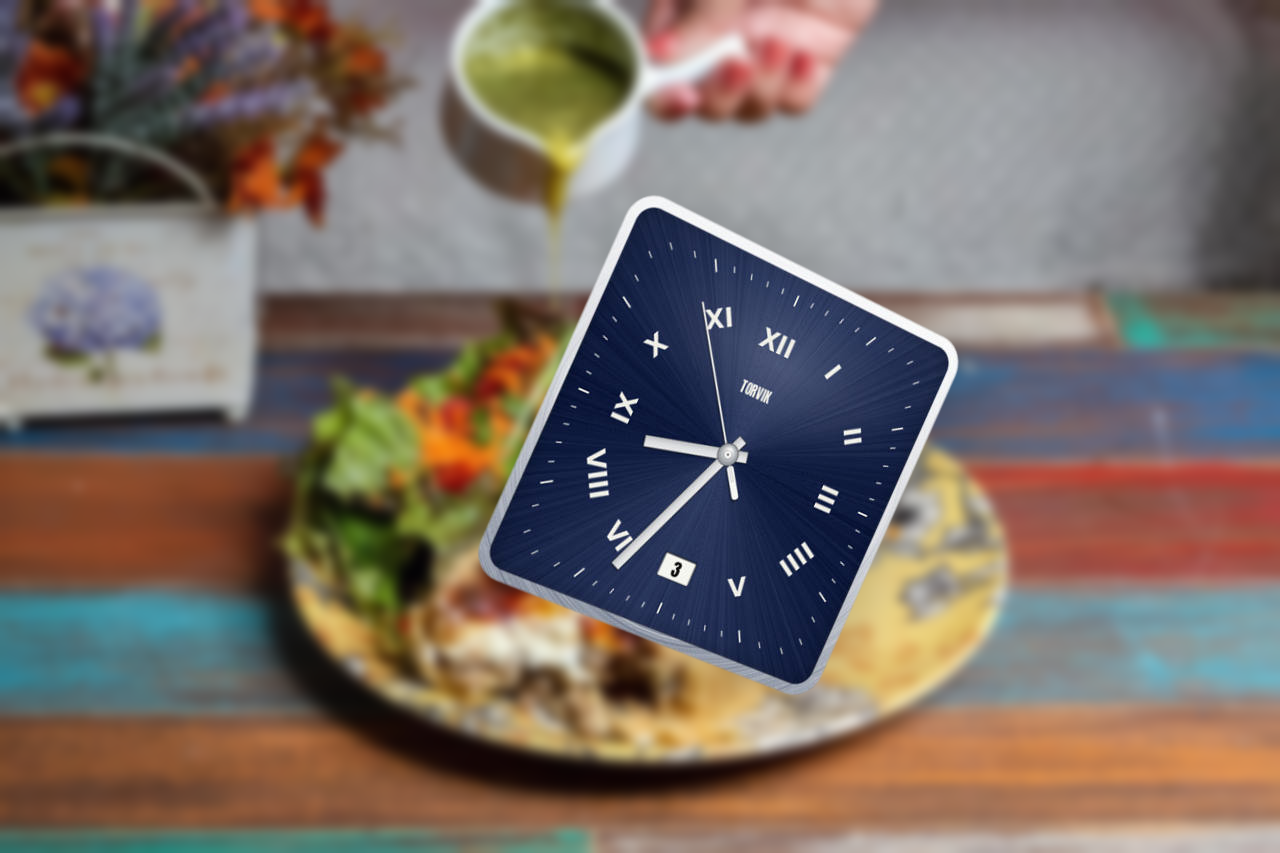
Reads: 8:33:54
